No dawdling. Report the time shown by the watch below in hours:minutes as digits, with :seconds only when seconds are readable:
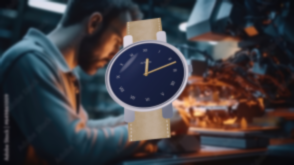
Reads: 12:12
